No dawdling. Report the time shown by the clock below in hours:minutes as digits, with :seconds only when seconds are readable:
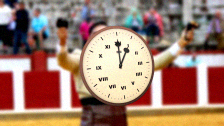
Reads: 1:00
